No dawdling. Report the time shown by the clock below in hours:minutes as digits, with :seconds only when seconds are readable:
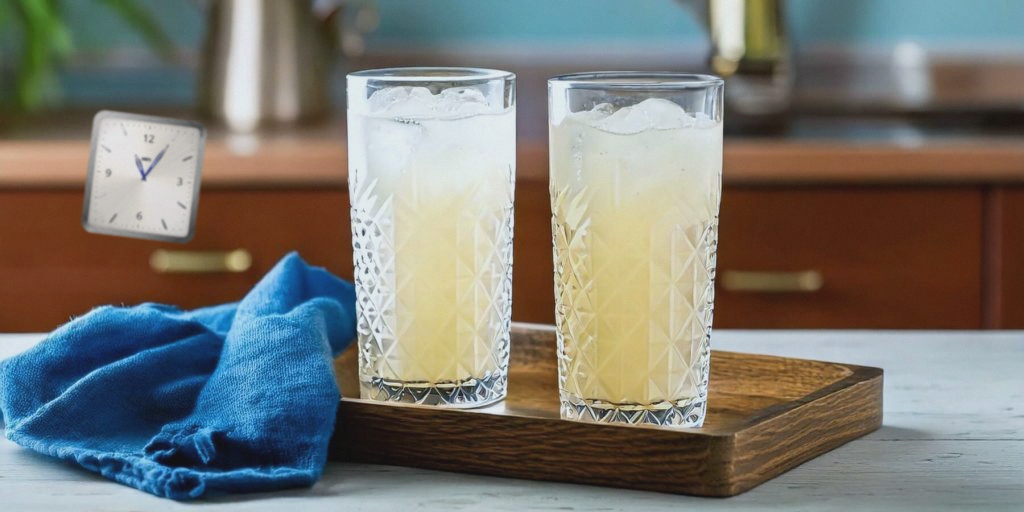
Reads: 11:05
